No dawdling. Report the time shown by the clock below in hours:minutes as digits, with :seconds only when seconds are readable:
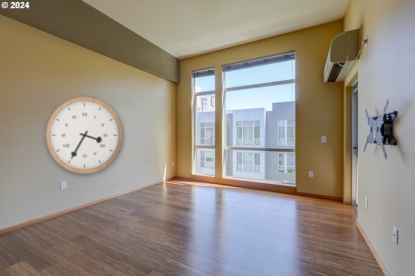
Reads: 3:35
